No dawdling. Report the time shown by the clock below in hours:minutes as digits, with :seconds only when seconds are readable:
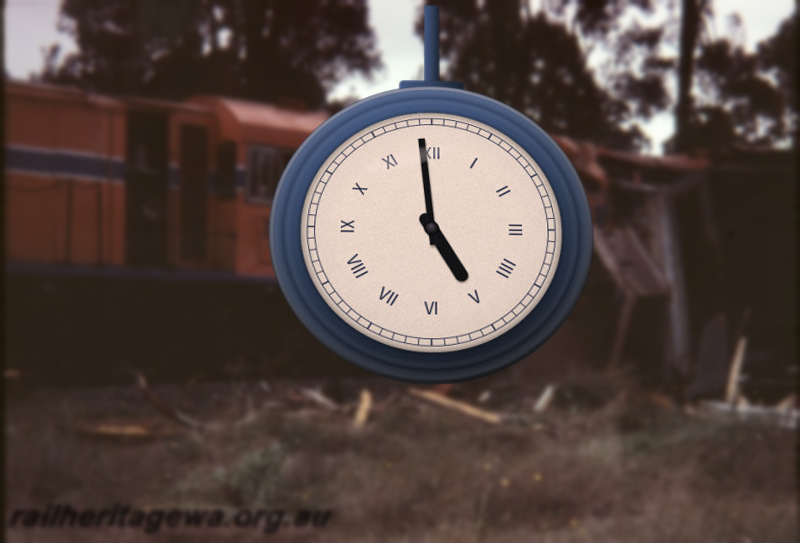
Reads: 4:59
